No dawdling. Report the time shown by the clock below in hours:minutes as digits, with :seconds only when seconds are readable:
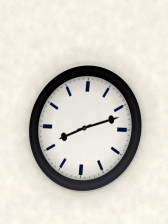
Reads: 8:12
